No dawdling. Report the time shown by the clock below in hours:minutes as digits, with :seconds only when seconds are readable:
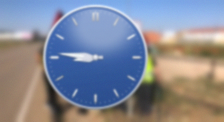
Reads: 8:46
